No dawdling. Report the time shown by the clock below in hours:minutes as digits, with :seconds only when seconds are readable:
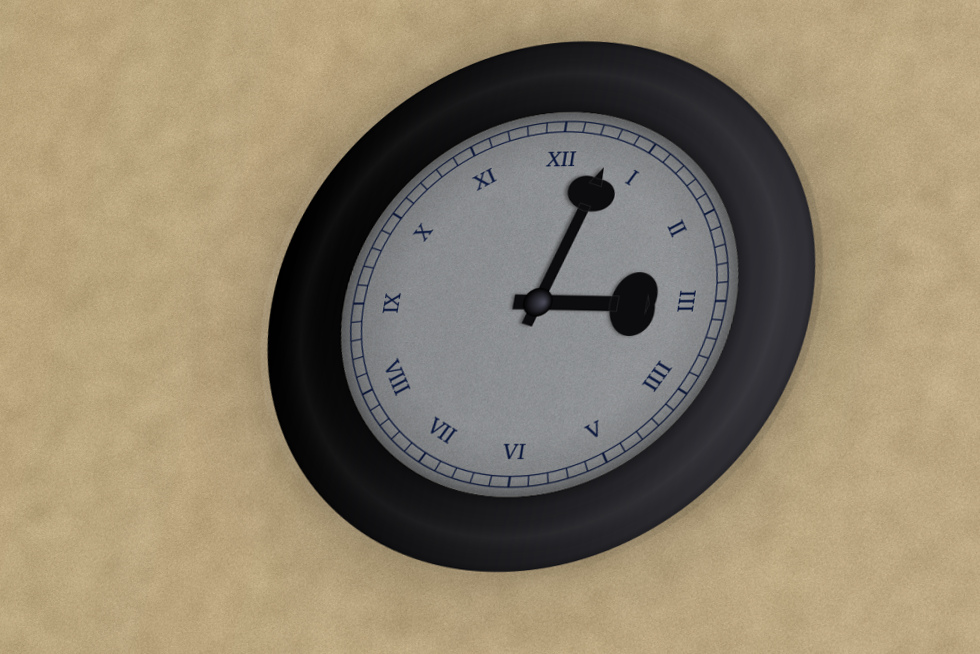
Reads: 3:03
